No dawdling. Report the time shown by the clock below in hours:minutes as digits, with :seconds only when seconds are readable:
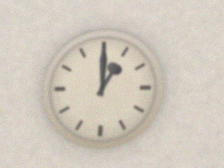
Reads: 1:00
